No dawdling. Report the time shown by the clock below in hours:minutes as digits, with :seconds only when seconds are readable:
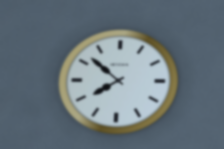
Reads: 7:52
